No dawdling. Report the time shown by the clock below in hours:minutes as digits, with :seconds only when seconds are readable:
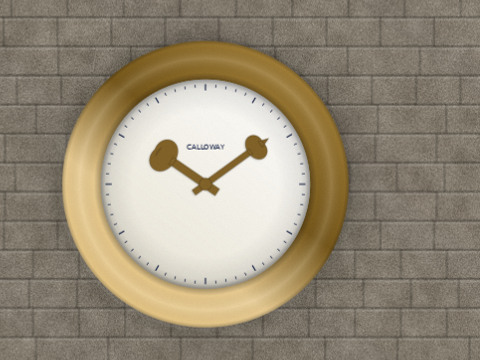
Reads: 10:09
